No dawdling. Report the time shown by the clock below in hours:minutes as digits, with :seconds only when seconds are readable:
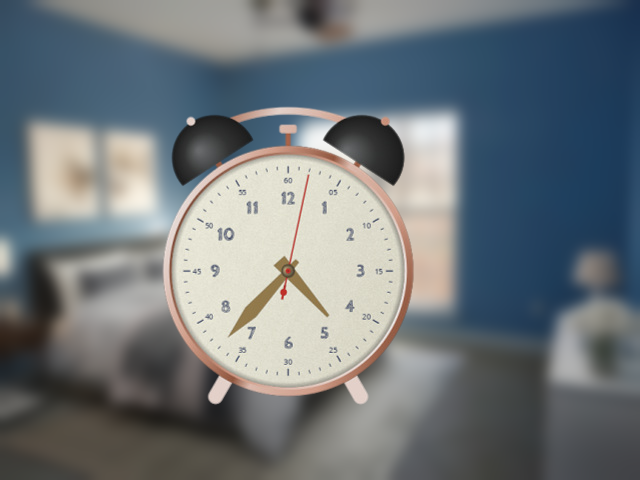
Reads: 4:37:02
